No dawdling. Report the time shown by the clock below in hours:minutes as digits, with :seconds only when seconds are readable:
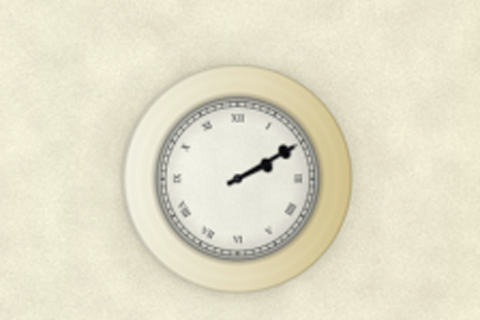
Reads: 2:10
